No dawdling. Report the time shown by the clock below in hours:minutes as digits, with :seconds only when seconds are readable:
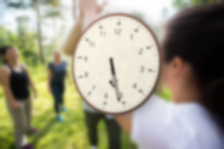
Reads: 5:26
